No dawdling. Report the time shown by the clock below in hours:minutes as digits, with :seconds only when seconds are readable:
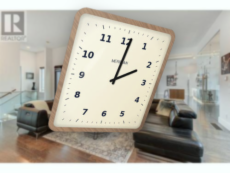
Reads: 2:01
